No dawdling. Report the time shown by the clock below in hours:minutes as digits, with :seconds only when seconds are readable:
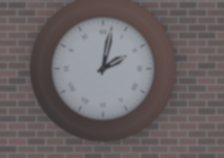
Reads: 2:02
